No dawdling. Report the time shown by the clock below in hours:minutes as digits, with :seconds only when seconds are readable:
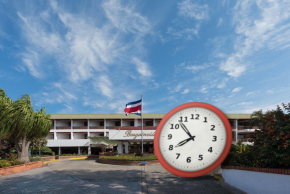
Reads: 7:53
